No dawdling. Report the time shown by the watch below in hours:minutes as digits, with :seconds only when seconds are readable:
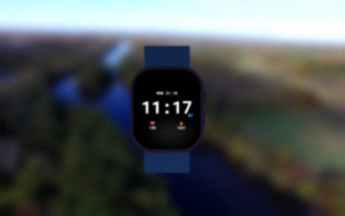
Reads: 11:17
